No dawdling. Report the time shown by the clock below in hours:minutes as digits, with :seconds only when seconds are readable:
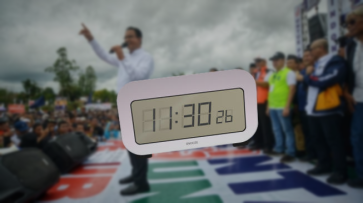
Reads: 11:30:26
